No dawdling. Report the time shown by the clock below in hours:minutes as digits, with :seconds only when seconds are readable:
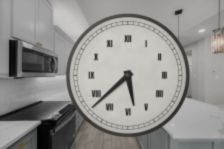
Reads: 5:38
